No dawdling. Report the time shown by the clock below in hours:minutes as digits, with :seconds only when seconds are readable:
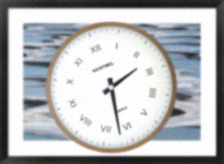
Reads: 2:32
